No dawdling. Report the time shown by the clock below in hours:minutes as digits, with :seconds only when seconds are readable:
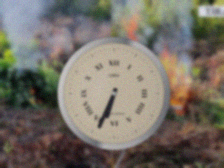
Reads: 6:34
